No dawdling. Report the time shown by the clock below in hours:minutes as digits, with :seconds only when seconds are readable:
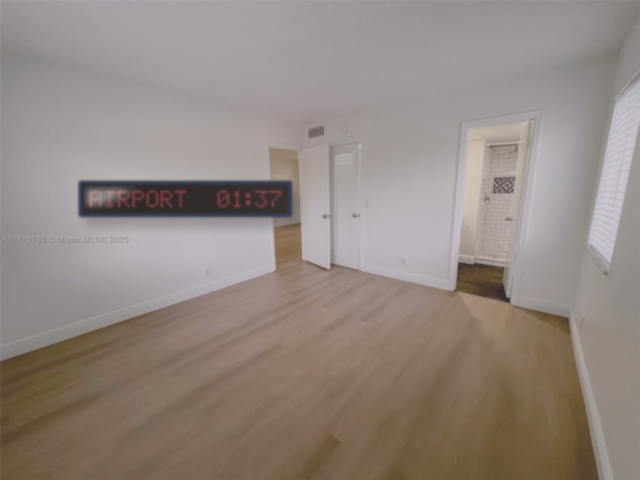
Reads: 1:37
